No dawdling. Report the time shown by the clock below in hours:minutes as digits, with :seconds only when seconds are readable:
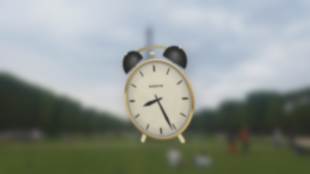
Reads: 8:26
